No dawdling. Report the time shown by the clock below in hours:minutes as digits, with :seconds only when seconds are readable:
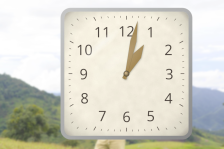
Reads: 1:02
